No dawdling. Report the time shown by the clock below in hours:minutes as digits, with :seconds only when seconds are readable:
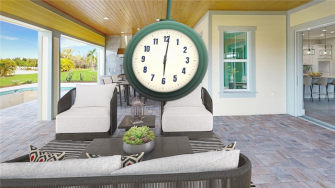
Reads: 6:01
